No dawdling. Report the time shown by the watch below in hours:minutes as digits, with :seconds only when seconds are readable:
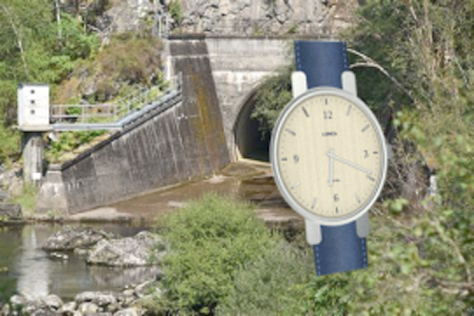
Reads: 6:19
